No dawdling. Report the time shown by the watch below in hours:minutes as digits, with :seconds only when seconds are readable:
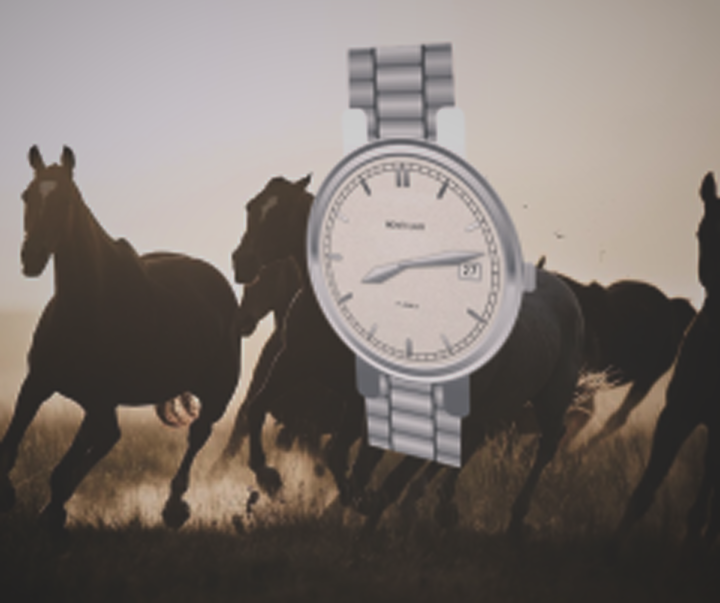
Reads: 8:13
